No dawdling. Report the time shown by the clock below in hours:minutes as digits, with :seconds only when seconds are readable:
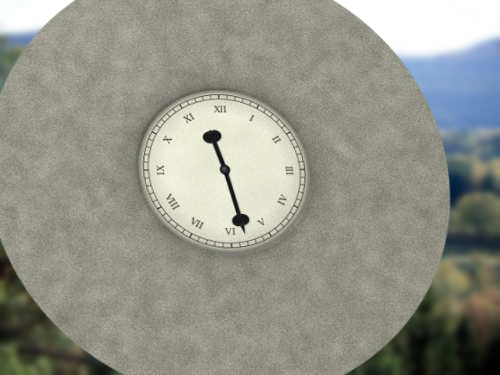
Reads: 11:28
